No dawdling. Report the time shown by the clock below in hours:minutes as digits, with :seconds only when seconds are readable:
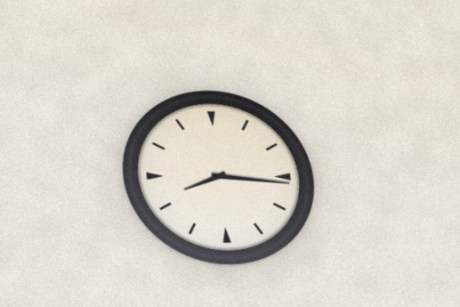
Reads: 8:16
